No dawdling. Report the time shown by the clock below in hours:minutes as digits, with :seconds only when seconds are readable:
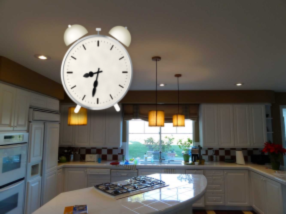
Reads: 8:32
